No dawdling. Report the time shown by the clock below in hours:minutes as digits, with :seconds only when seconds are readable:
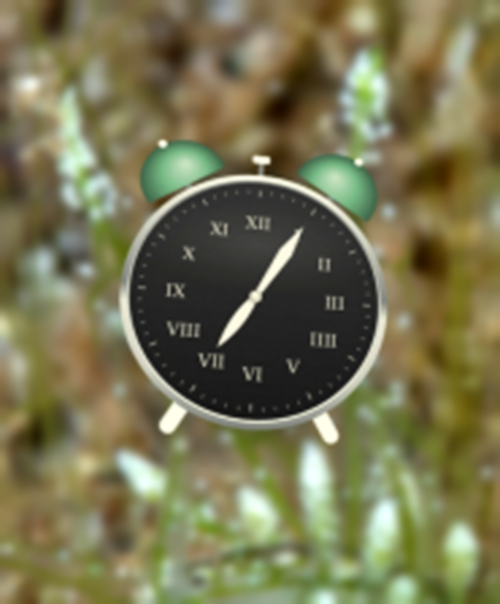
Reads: 7:05
